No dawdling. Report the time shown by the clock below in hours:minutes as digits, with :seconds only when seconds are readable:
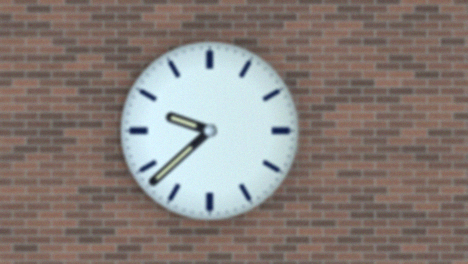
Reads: 9:38
